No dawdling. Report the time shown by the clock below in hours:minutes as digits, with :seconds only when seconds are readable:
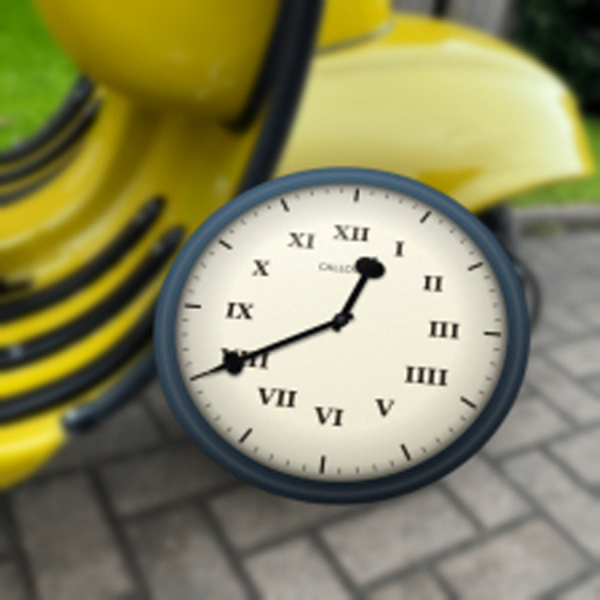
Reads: 12:40
